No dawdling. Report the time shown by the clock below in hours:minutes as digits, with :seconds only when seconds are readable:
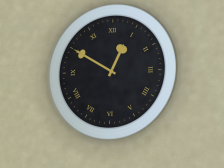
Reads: 12:50
